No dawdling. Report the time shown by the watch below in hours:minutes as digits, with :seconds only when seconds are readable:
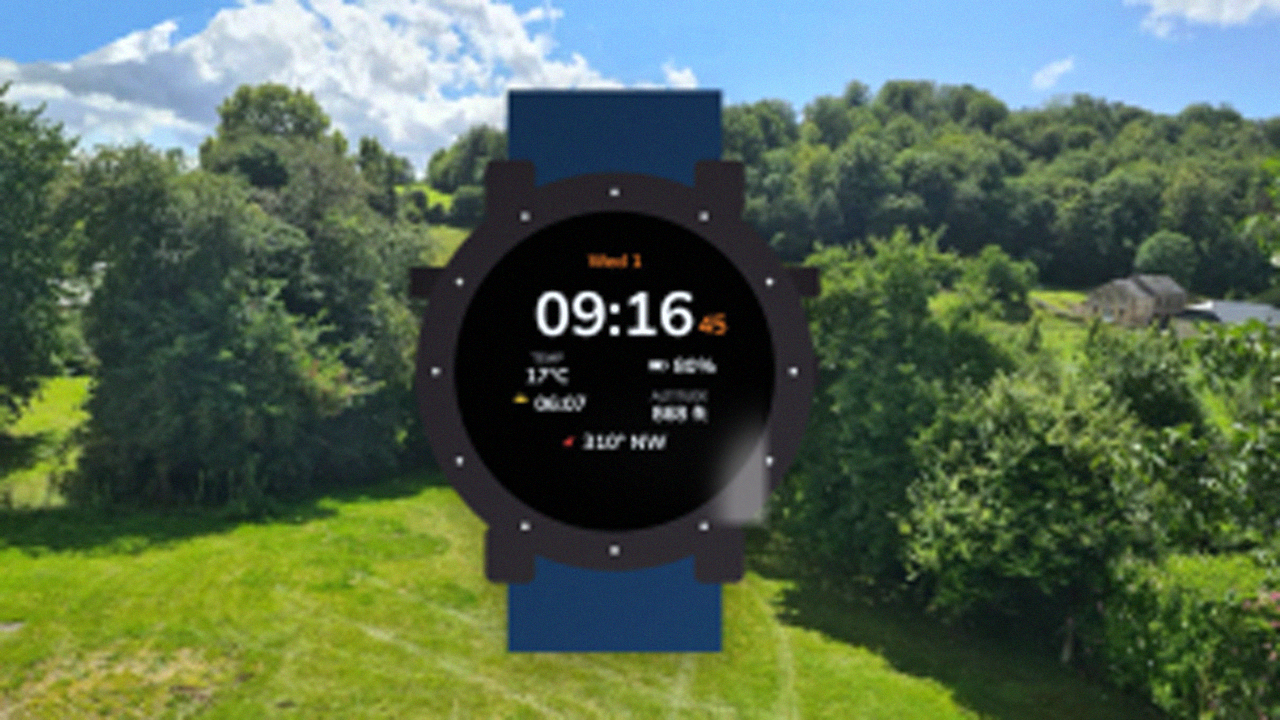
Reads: 9:16
